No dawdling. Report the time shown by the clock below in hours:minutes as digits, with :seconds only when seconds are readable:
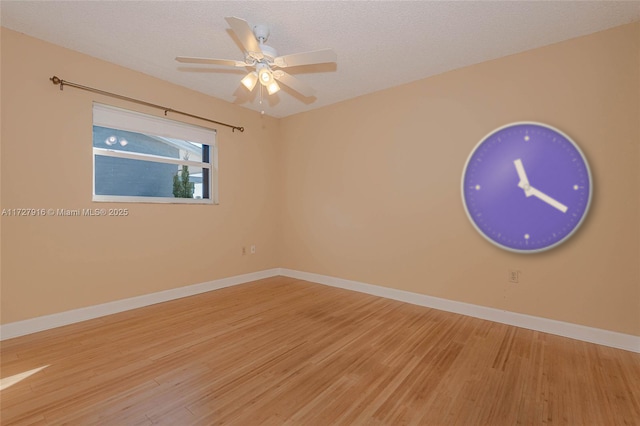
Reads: 11:20
